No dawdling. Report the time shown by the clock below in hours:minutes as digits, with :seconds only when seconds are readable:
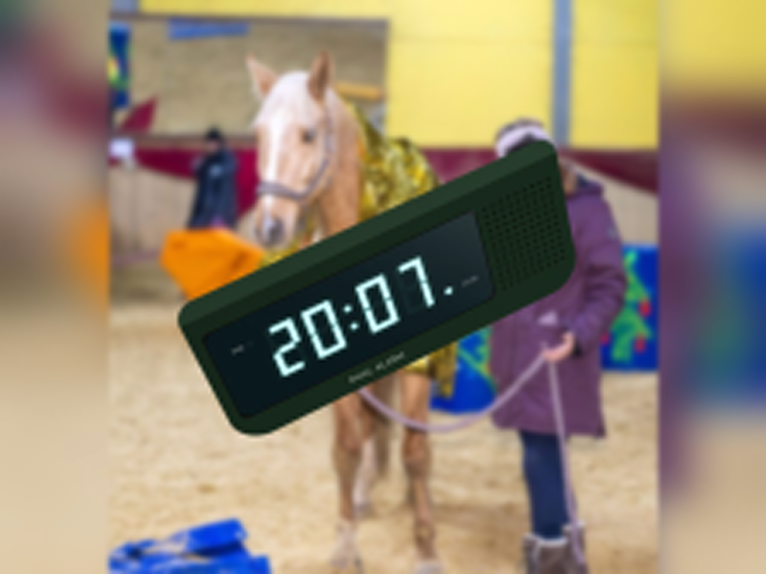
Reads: 20:07
